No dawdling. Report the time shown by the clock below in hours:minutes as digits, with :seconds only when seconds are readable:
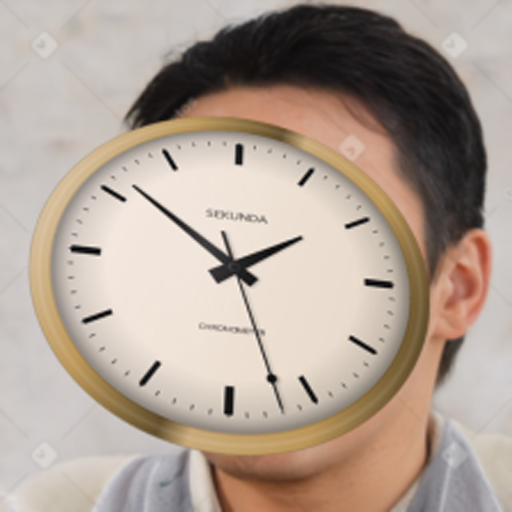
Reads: 1:51:27
